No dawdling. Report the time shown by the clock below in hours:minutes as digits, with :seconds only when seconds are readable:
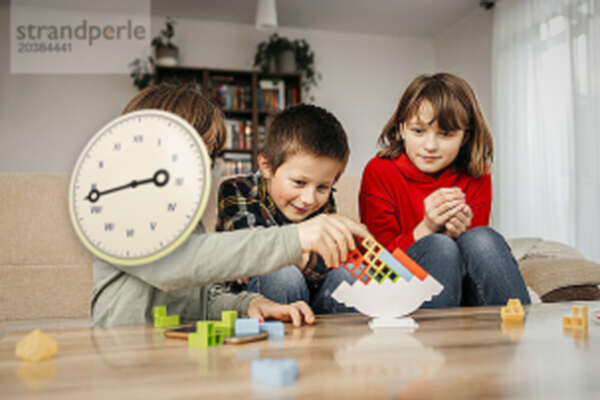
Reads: 2:43
